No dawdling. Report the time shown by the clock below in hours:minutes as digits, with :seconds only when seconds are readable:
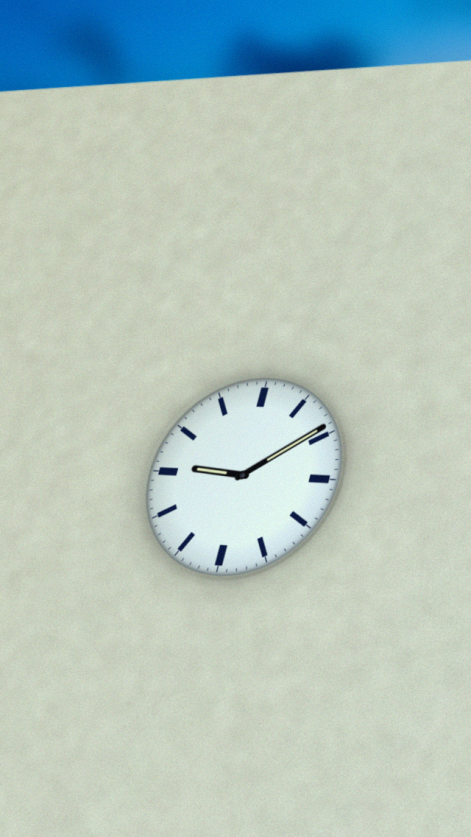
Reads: 9:09
